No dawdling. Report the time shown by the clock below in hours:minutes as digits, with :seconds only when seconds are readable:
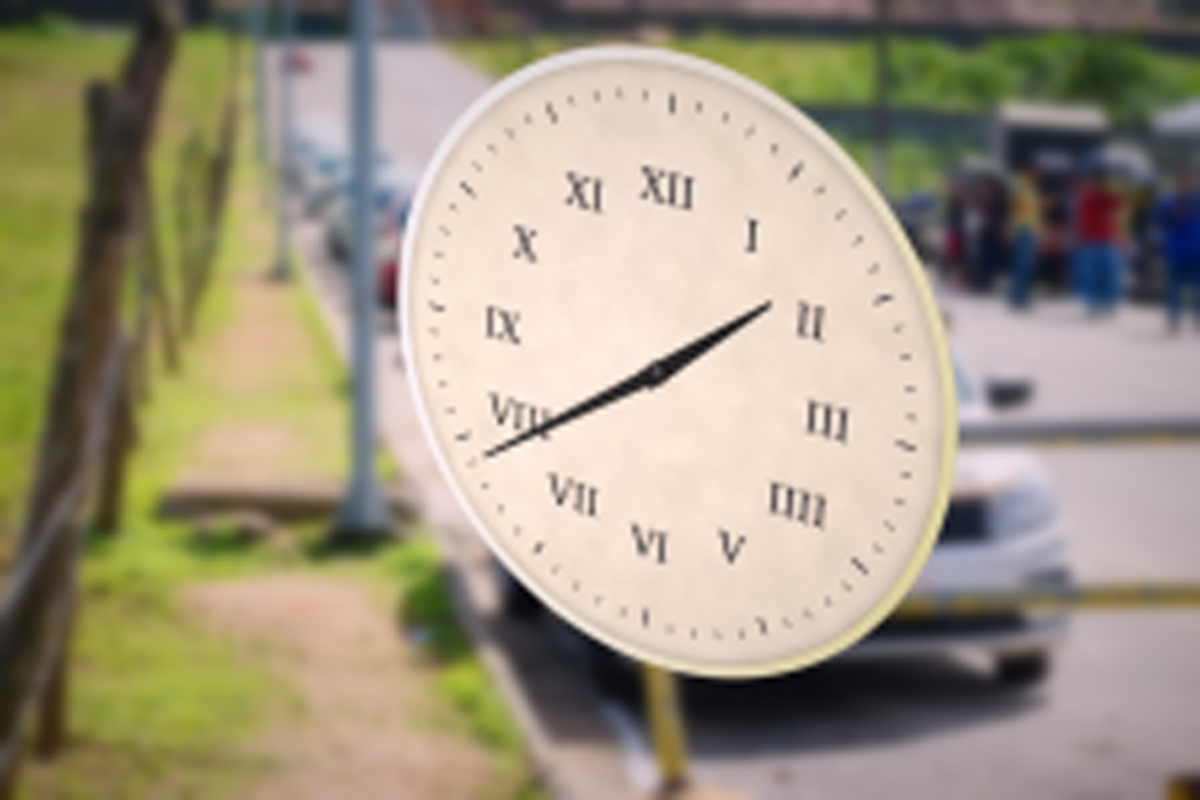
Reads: 1:39
